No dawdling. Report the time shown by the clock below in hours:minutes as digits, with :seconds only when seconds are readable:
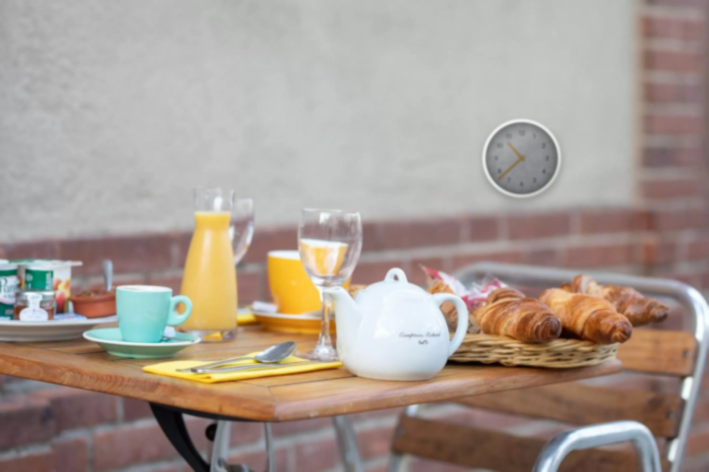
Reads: 10:38
